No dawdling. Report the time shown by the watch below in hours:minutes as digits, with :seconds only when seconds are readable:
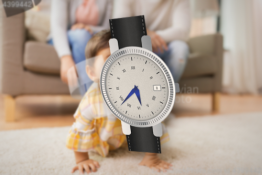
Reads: 5:38
